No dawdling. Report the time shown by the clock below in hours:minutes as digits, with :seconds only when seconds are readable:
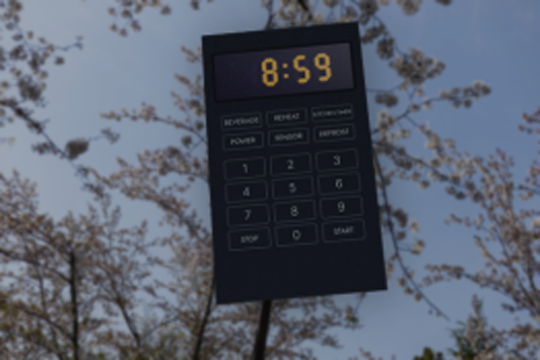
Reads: 8:59
